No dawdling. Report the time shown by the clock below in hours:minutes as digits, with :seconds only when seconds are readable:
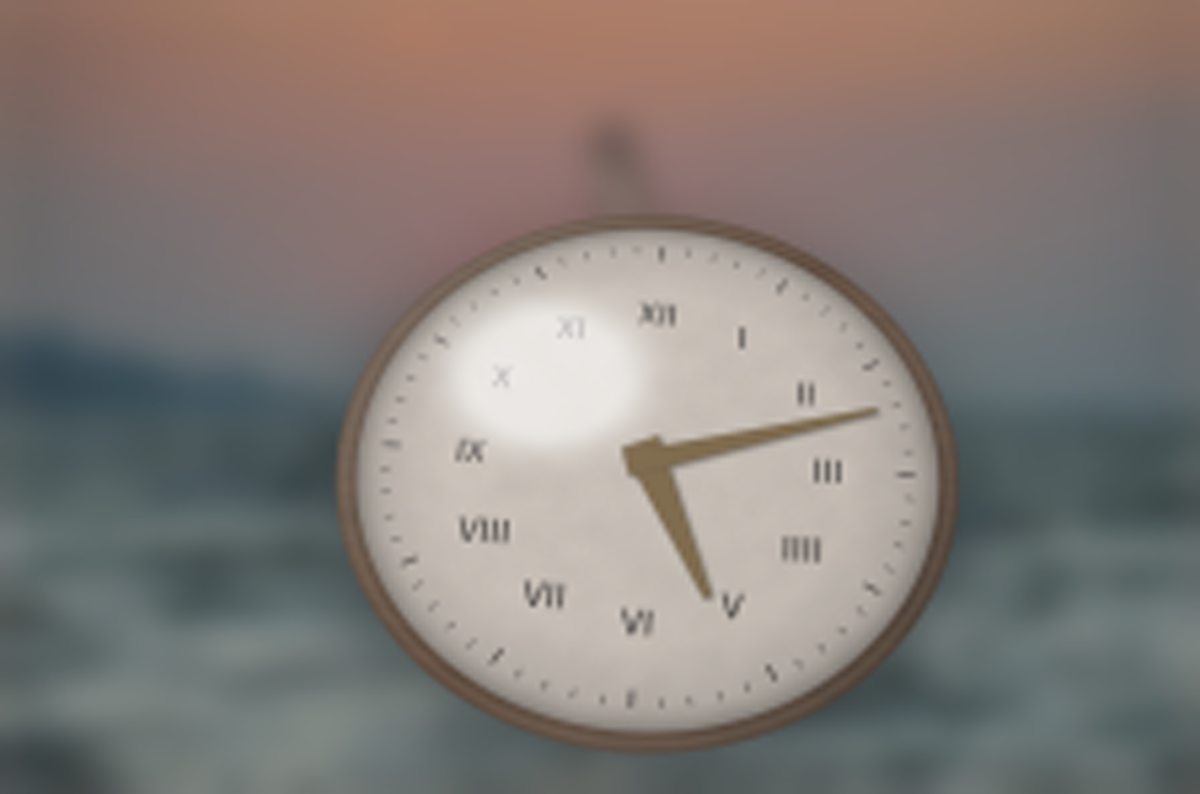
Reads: 5:12
